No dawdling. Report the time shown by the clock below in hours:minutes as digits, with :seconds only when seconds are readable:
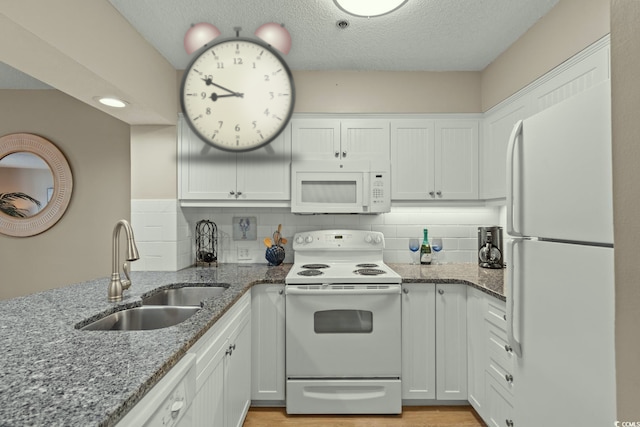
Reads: 8:49
